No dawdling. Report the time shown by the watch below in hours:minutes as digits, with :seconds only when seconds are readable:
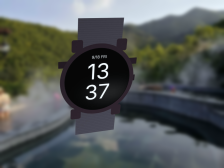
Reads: 13:37
